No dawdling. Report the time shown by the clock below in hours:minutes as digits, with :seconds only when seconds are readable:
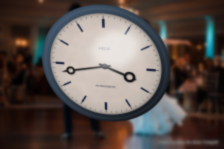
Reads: 3:43
